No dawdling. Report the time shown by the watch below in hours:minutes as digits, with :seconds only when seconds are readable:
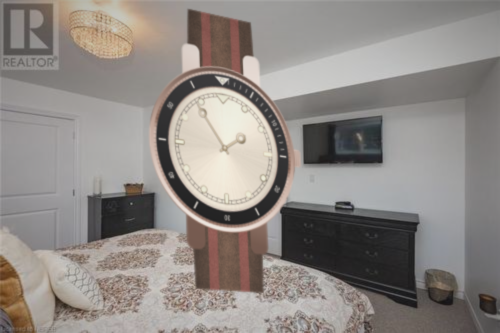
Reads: 1:54
